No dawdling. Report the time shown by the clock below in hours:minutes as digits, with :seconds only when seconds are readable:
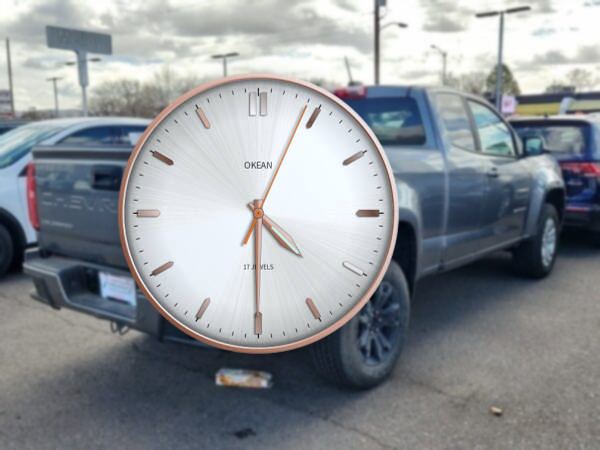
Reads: 4:30:04
